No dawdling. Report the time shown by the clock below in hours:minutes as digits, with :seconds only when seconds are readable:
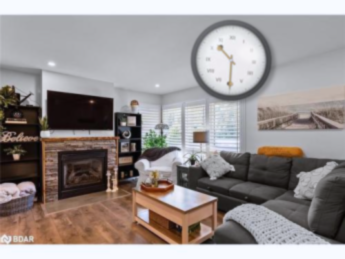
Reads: 10:30
